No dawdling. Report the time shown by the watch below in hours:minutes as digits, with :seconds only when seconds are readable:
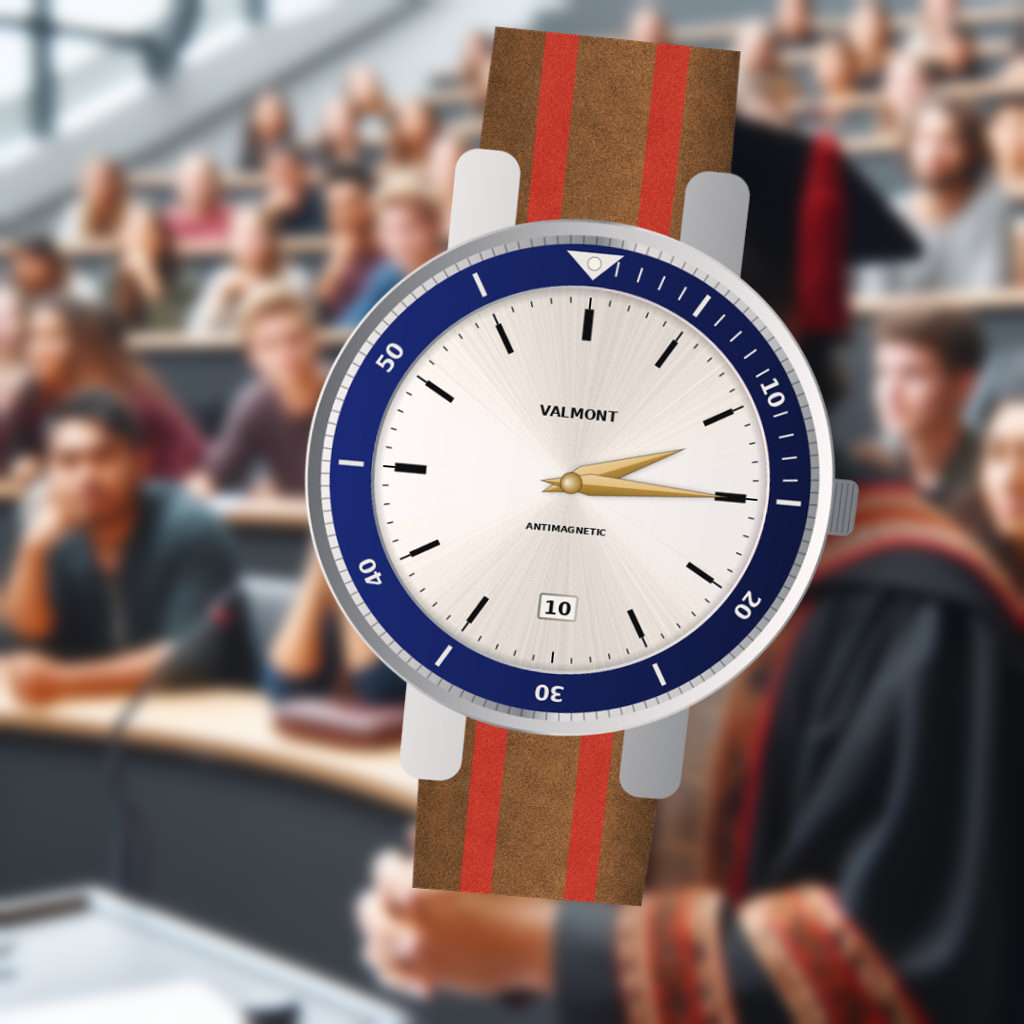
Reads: 2:15
